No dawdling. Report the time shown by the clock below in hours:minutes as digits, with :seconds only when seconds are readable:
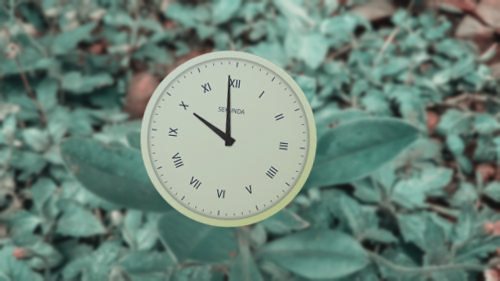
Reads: 9:59
